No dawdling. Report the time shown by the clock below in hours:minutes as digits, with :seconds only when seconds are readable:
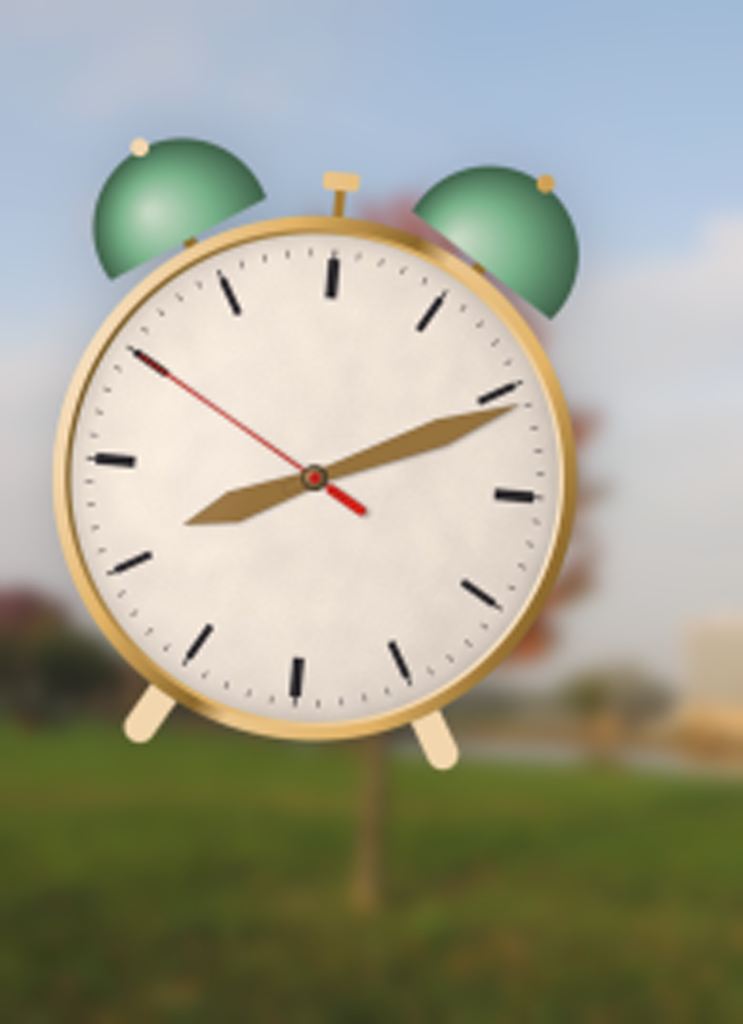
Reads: 8:10:50
